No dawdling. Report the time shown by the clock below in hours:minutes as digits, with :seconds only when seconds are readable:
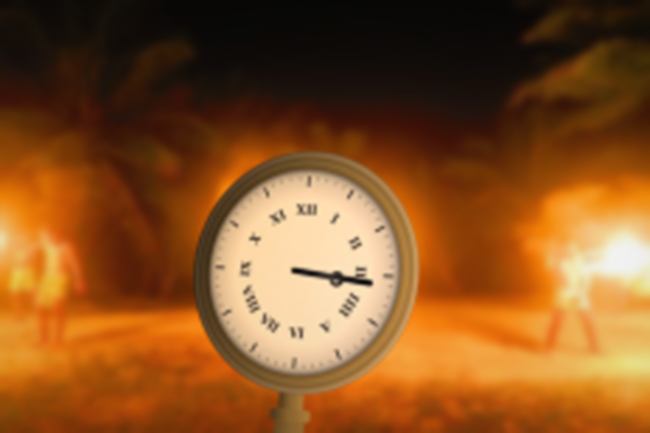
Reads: 3:16
